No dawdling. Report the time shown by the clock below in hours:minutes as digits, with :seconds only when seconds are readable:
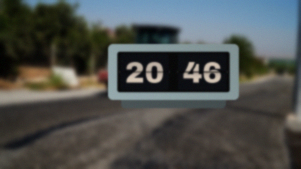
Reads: 20:46
